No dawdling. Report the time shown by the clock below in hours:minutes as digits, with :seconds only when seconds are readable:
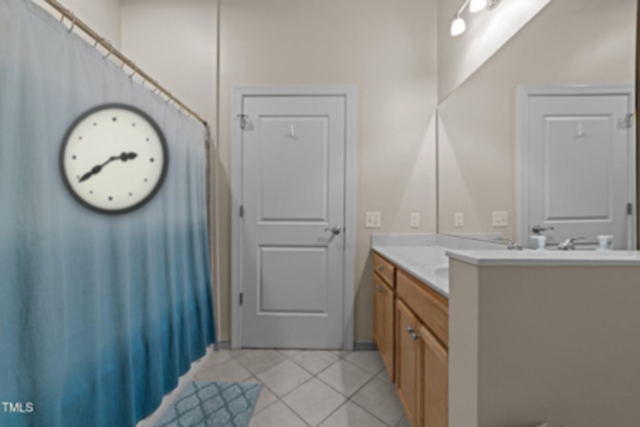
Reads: 2:39
